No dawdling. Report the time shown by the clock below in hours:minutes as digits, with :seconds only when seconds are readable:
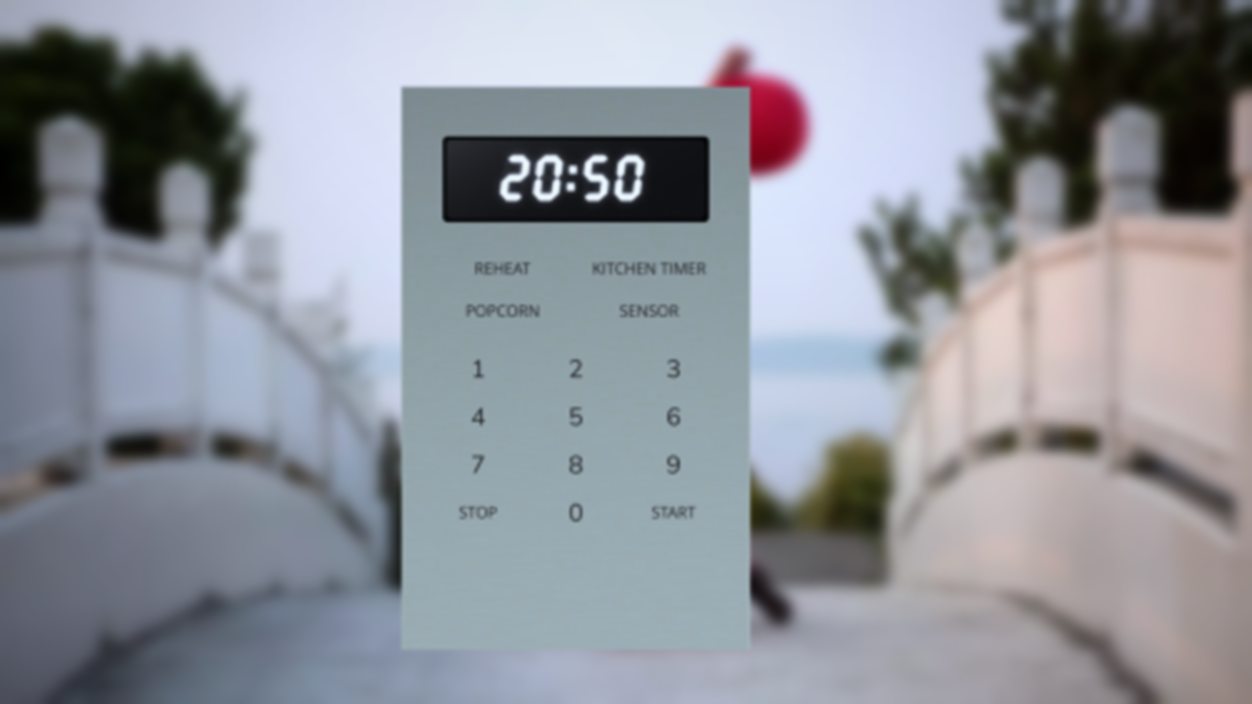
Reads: 20:50
